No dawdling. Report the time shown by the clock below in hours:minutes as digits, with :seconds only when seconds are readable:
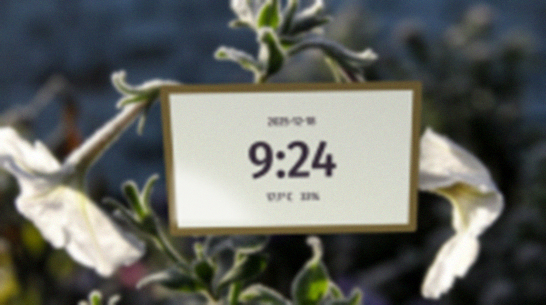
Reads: 9:24
